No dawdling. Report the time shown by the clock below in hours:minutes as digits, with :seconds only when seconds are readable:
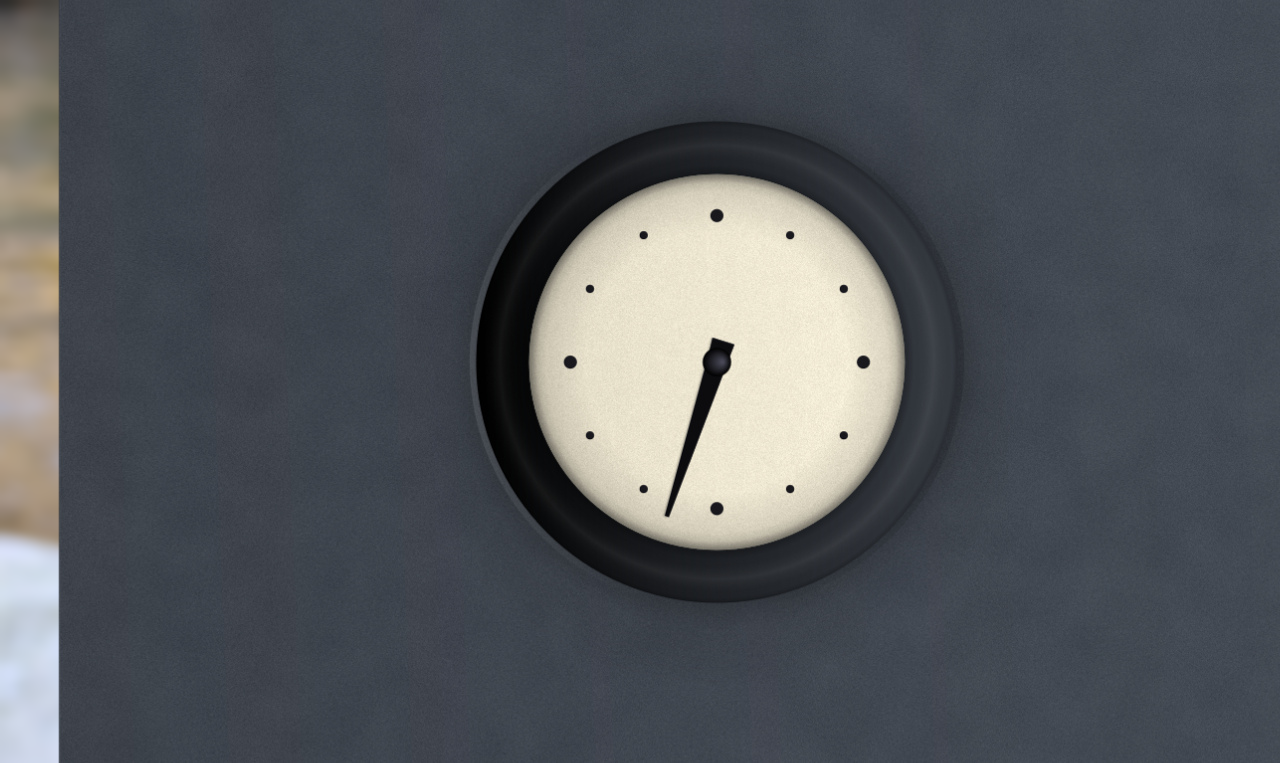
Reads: 6:33
